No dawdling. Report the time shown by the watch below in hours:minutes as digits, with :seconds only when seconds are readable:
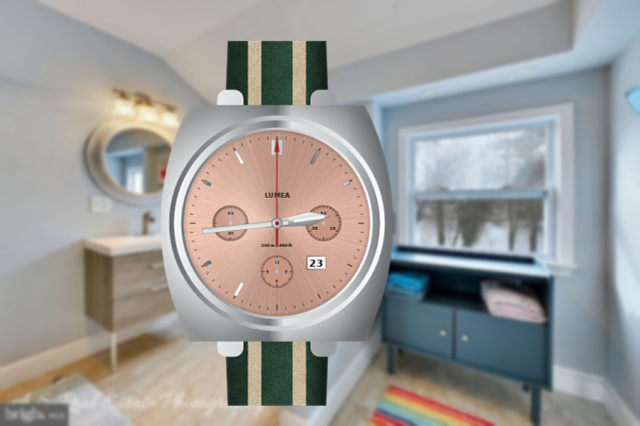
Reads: 2:44
